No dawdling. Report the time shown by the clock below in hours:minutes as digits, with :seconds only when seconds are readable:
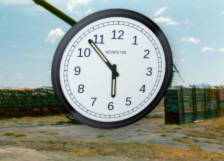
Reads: 5:53
